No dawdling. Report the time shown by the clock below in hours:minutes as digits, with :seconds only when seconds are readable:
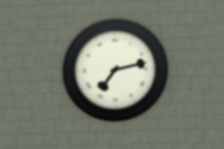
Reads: 7:13
